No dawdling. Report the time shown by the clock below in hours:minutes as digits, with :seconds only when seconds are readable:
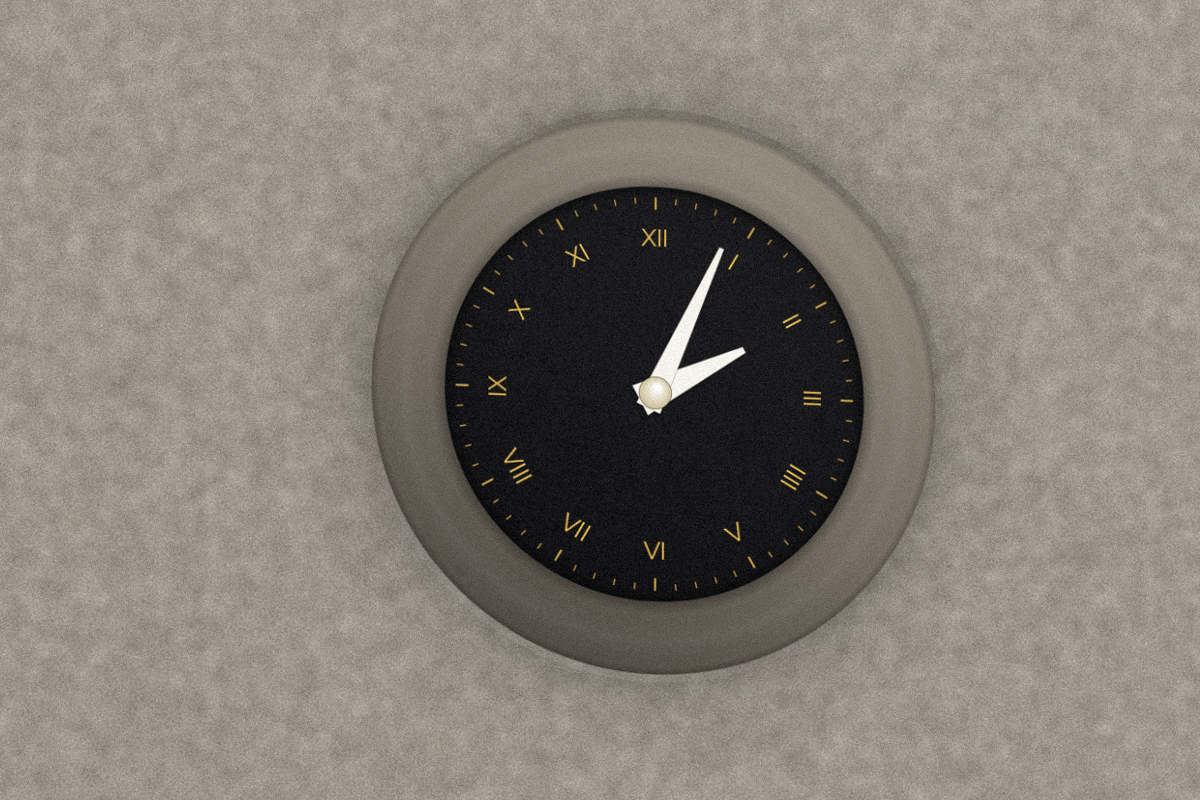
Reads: 2:04
